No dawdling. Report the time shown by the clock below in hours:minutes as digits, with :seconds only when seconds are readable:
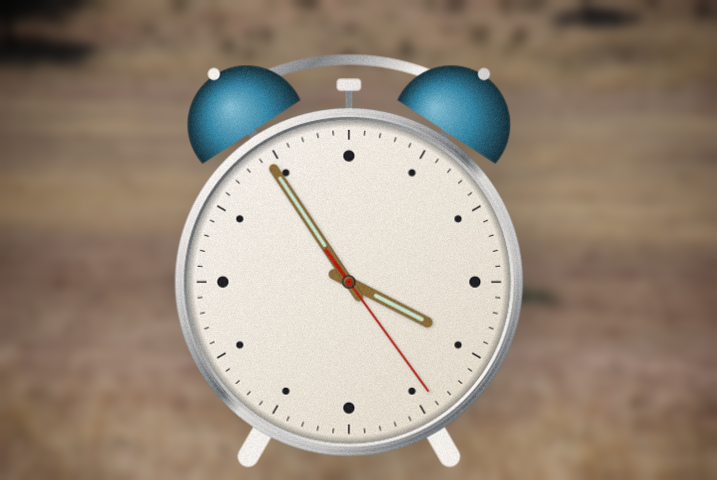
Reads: 3:54:24
